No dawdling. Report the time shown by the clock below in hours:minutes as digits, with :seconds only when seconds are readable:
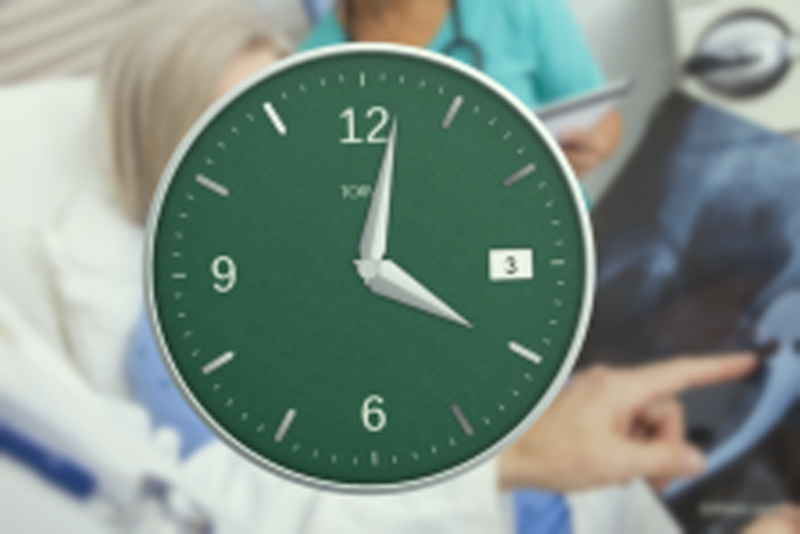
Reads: 4:02
